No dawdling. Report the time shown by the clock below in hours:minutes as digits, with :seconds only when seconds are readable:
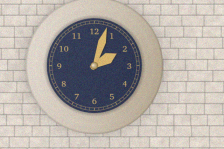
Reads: 2:03
